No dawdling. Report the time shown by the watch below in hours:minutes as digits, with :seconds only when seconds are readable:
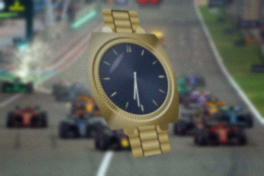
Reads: 6:31
